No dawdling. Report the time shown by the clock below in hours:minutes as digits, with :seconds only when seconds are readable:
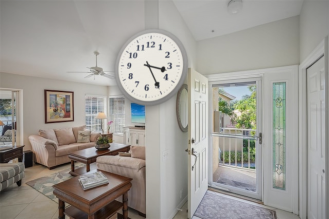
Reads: 3:25
